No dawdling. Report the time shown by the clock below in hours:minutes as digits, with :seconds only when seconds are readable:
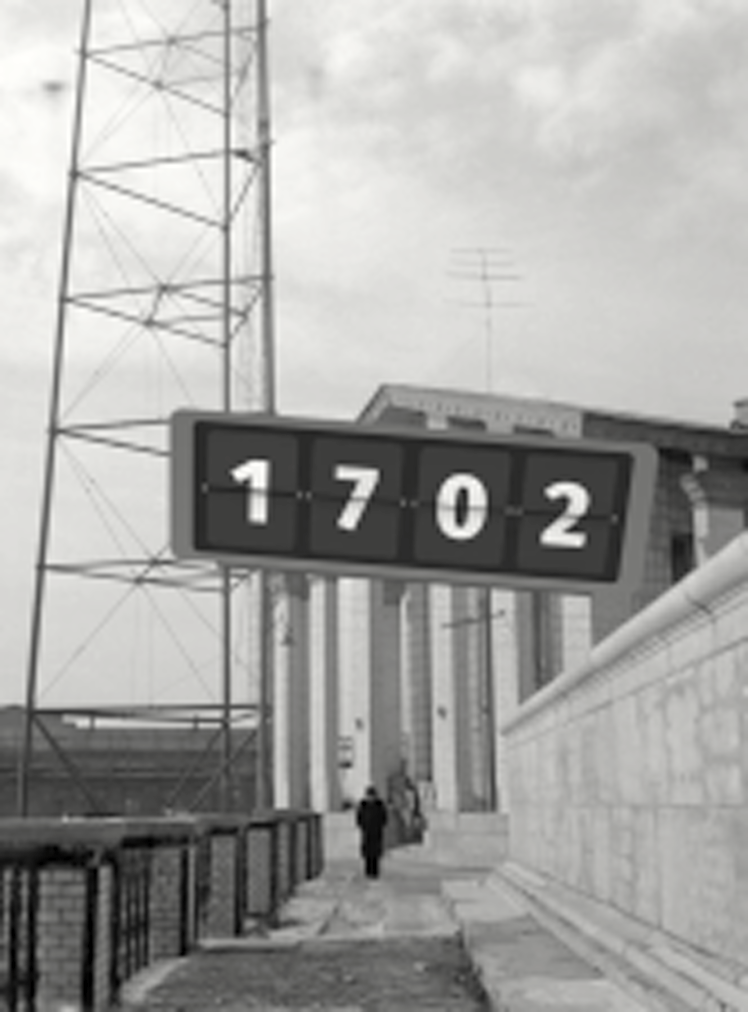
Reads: 17:02
